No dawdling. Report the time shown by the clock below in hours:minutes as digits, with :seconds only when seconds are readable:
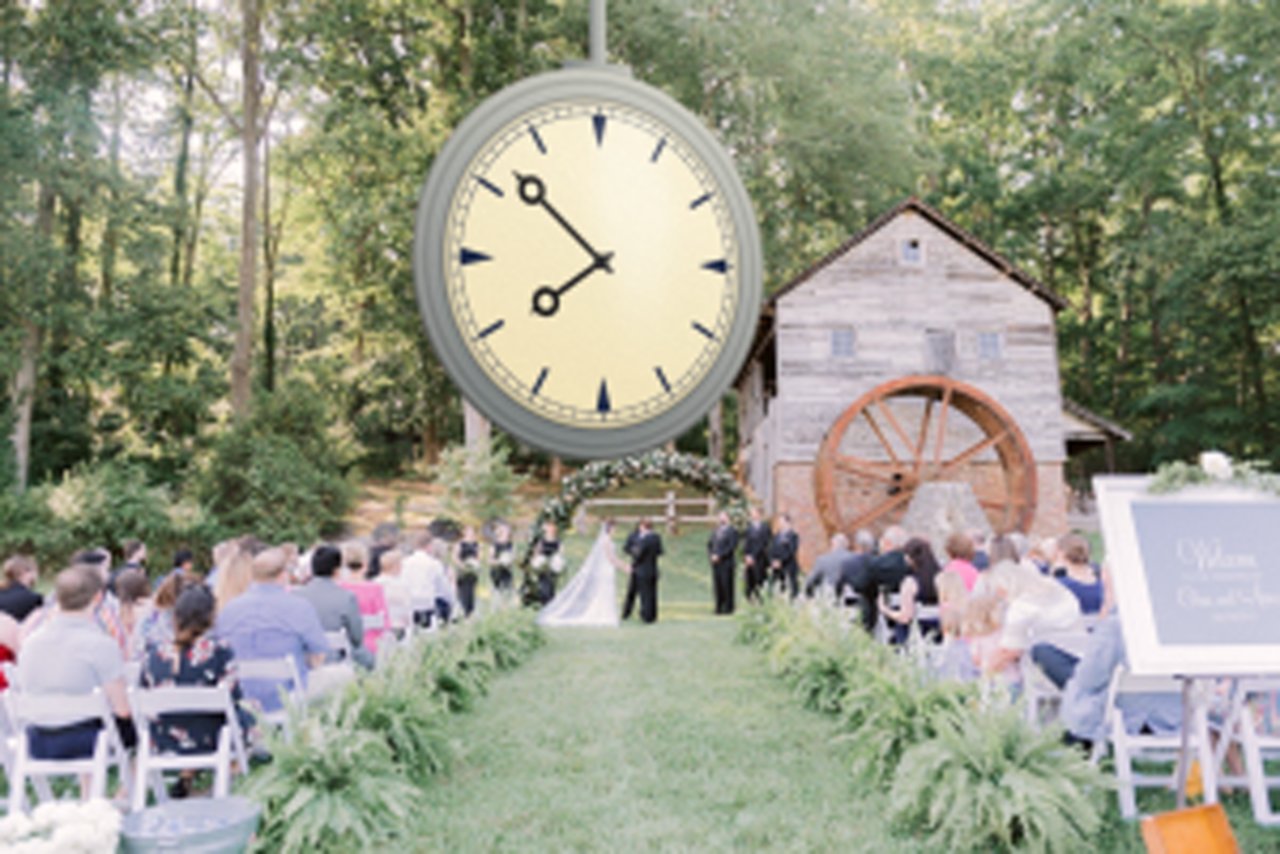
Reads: 7:52
